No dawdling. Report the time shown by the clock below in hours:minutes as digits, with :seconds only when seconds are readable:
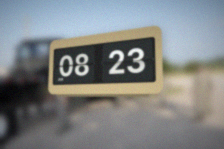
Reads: 8:23
